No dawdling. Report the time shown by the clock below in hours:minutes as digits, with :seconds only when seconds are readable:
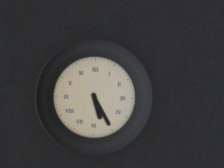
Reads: 5:25
